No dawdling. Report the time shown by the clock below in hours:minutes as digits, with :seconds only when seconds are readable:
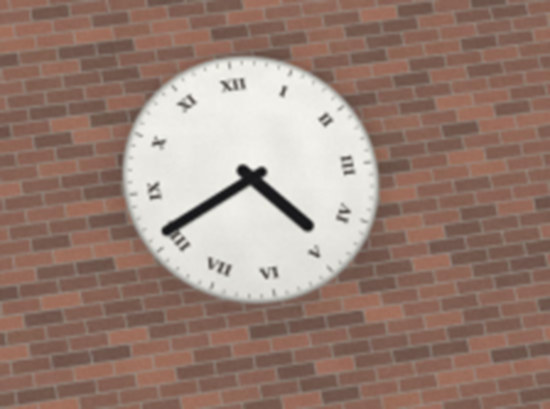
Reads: 4:41
